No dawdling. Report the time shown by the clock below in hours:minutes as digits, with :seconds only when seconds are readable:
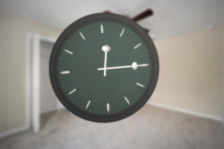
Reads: 12:15
